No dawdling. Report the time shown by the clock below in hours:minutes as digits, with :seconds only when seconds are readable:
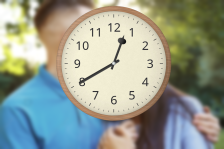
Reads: 12:40
